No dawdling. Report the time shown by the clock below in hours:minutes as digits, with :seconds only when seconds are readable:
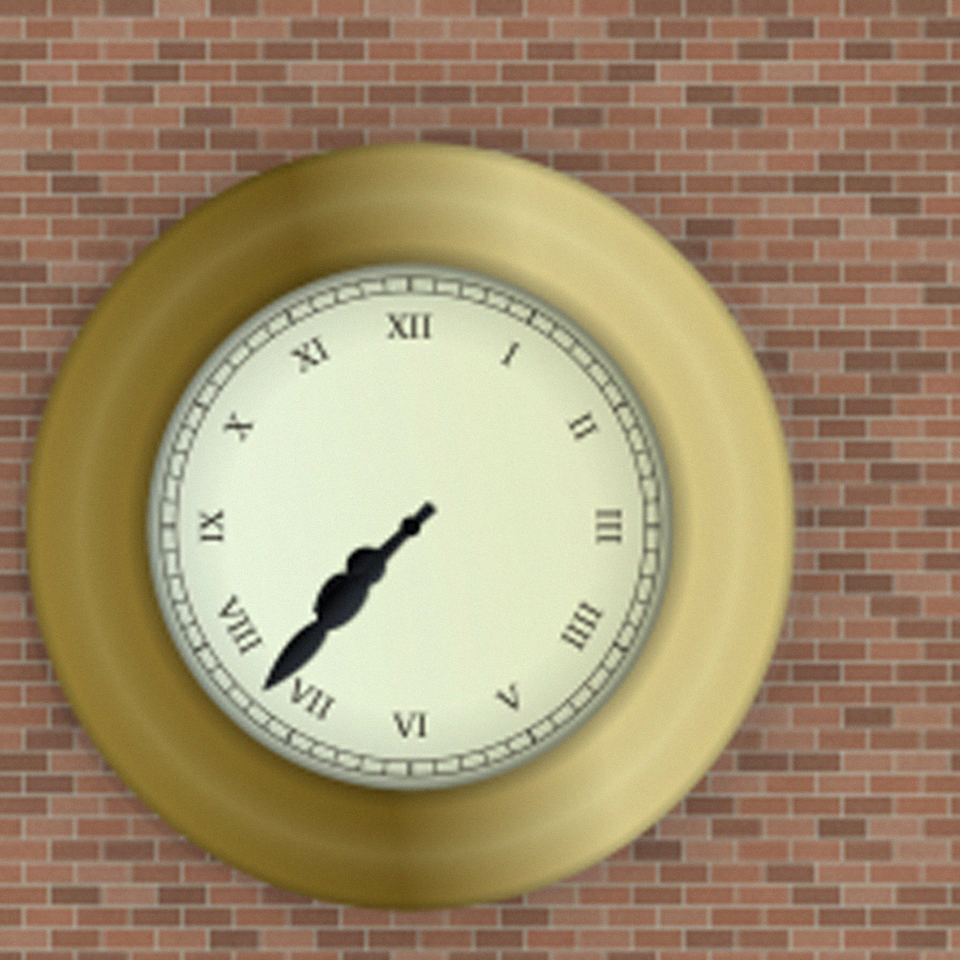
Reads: 7:37
